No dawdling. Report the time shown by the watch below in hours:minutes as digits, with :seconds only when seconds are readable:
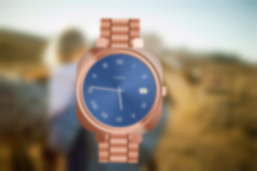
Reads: 5:46
